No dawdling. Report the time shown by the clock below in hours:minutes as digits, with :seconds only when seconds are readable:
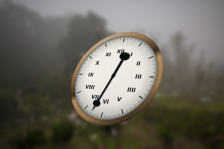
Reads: 12:33
